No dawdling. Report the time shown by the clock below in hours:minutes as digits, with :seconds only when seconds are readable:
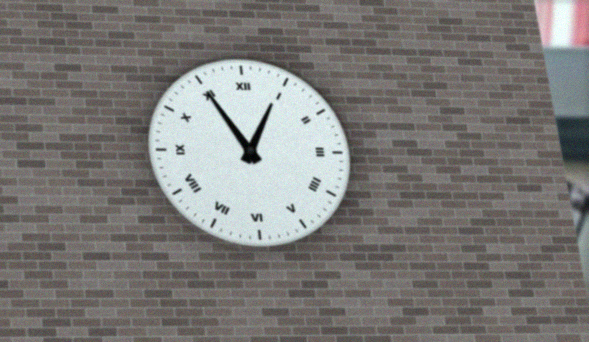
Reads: 12:55
